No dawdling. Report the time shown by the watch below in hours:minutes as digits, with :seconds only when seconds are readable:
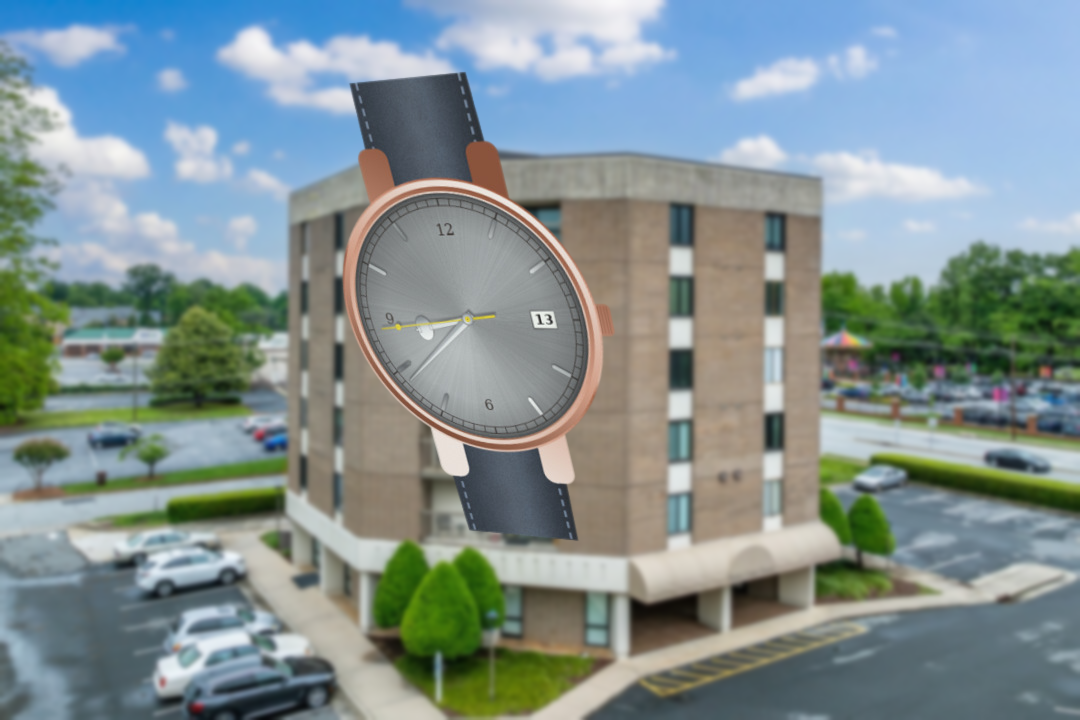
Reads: 8:38:44
